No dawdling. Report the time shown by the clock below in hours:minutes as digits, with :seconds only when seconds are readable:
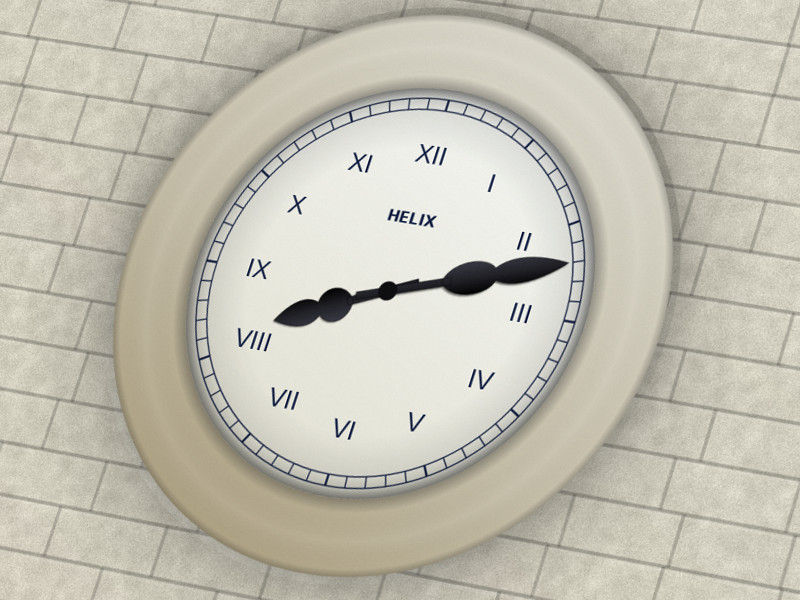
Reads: 8:12
